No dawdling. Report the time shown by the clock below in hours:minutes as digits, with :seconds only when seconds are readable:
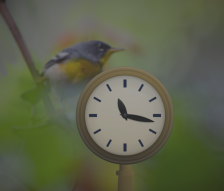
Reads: 11:17
